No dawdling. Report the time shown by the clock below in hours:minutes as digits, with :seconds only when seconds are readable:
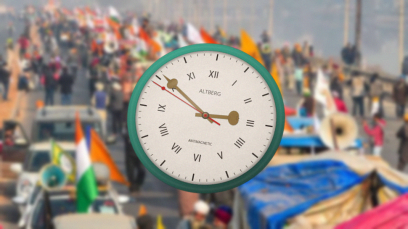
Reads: 2:50:49
